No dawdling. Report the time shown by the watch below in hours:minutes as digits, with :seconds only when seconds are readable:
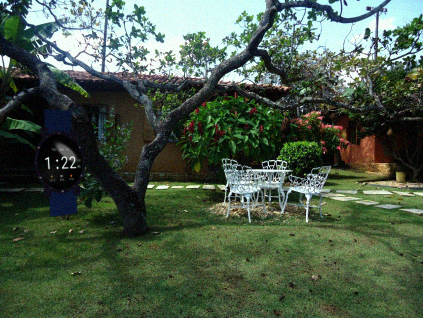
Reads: 1:22
